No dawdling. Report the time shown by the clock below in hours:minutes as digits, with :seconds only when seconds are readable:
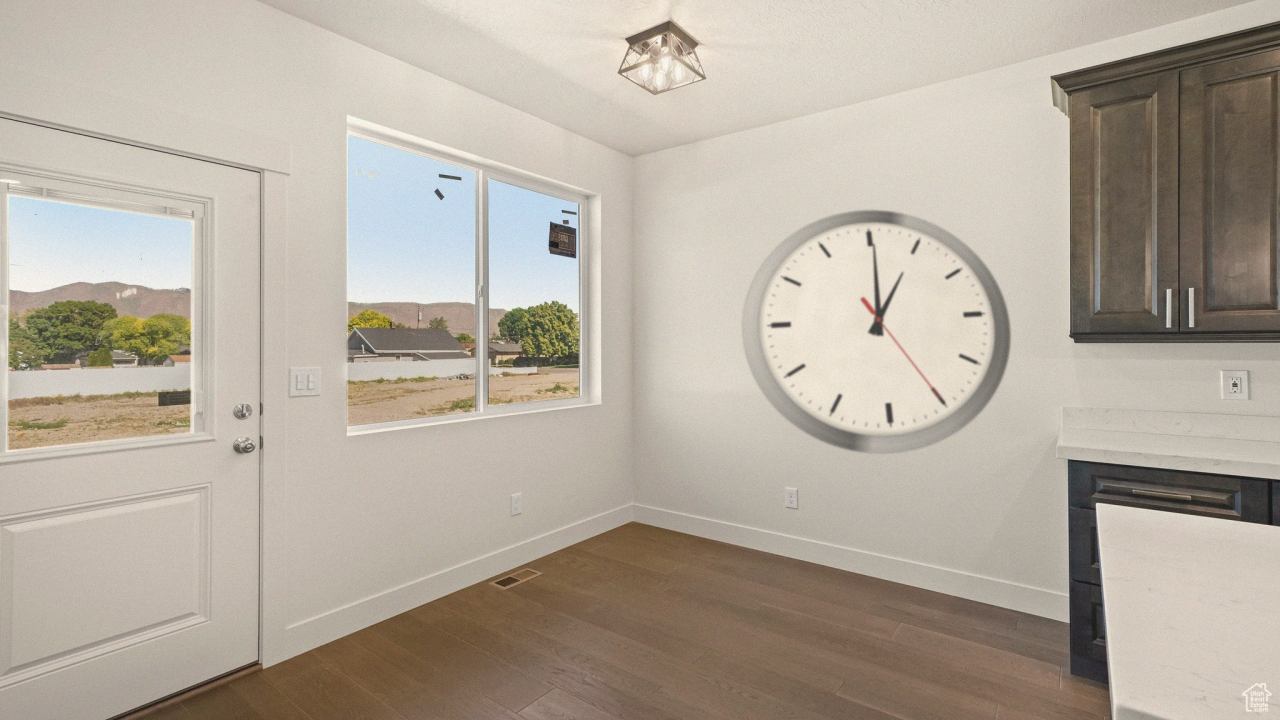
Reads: 1:00:25
